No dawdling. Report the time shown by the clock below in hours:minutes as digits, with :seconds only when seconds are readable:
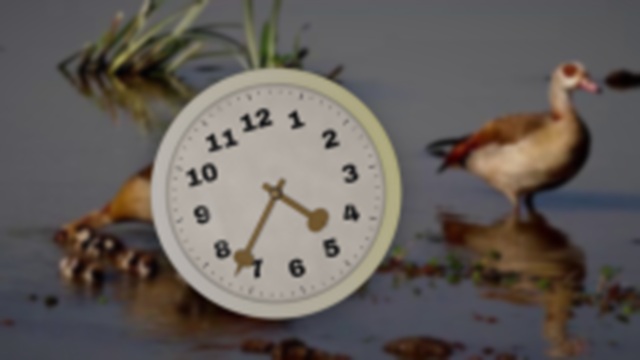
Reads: 4:37
